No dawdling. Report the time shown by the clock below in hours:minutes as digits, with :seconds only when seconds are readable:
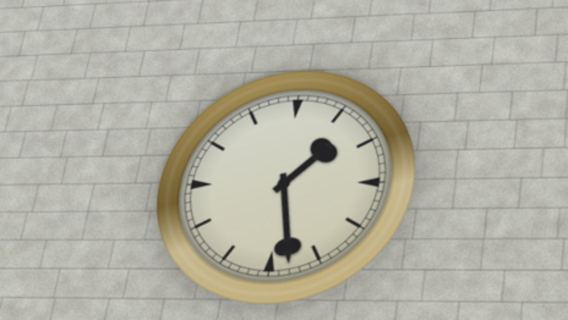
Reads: 1:28
